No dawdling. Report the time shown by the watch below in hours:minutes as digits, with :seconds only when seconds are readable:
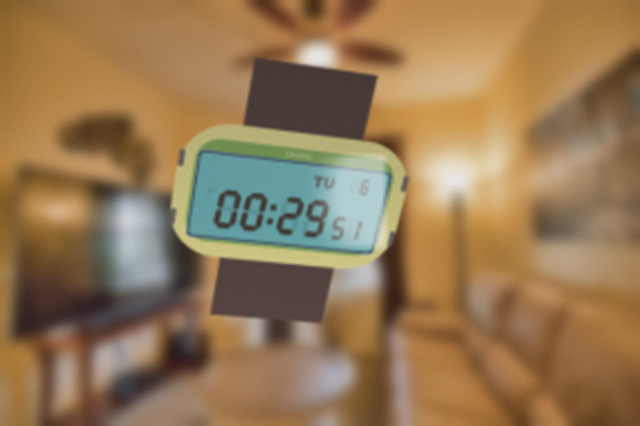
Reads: 0:29:51
